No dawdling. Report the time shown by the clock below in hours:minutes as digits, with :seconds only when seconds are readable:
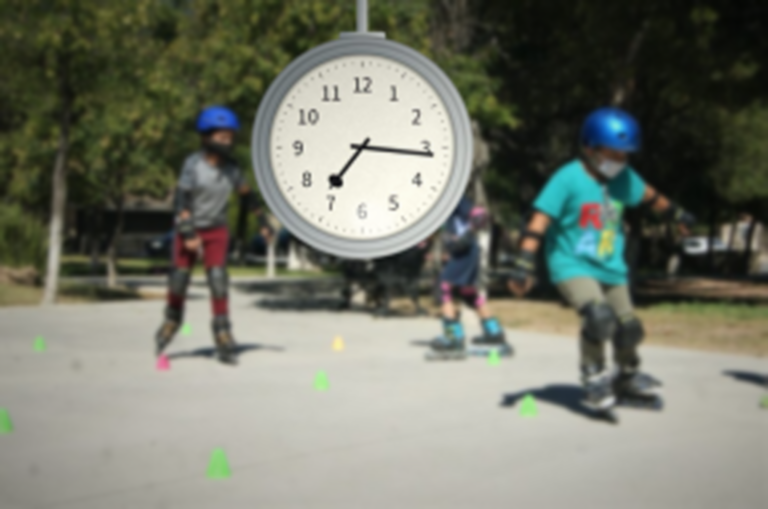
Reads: 7:16
